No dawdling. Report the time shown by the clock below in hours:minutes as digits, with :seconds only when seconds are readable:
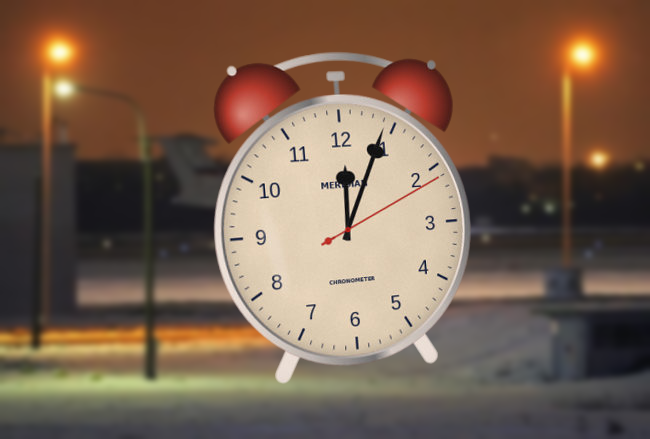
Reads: 12:04:11
